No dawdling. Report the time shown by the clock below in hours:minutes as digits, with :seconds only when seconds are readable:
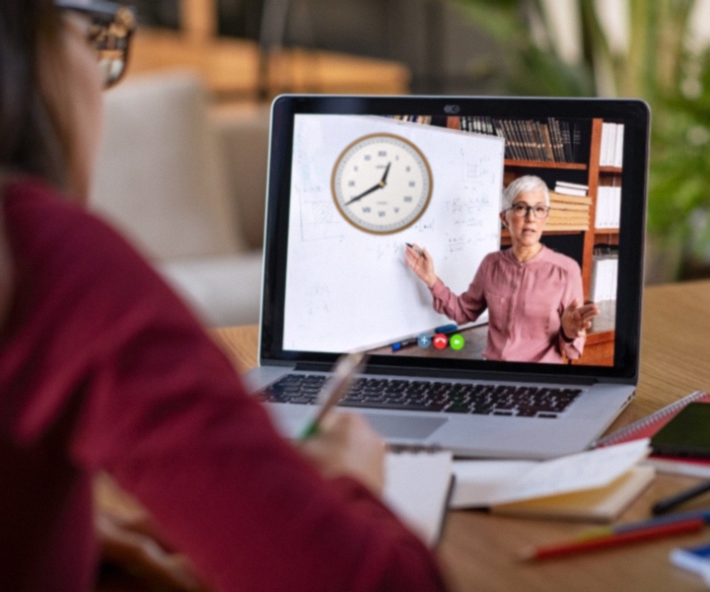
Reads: 12:40
